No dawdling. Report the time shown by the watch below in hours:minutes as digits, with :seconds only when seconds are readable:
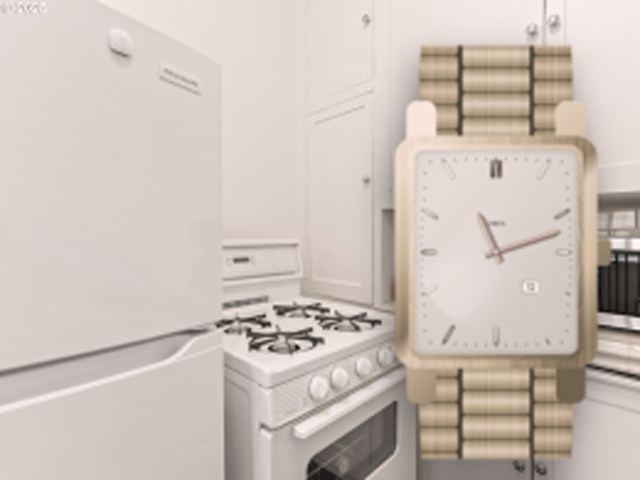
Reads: 11:12
